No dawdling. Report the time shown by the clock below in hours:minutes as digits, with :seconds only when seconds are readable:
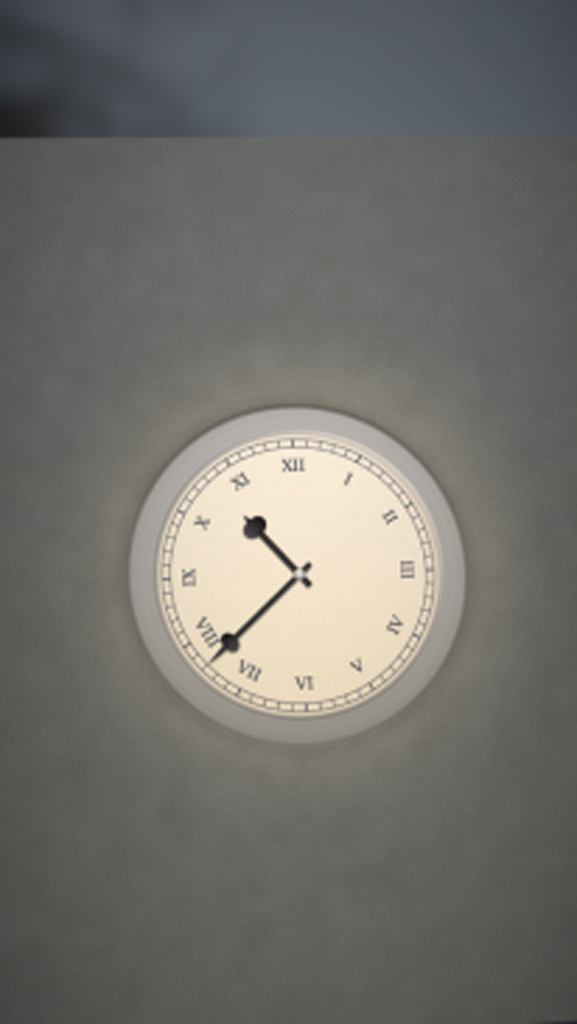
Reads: 10:38
